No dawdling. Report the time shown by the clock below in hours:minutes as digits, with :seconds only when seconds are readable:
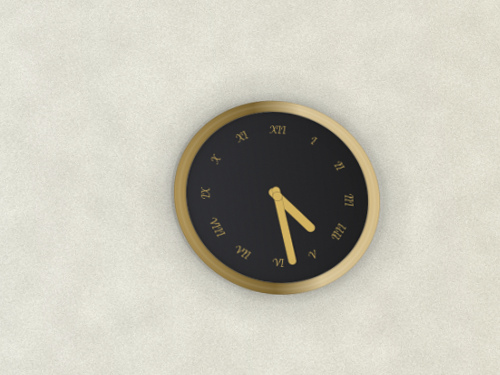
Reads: 4:28
